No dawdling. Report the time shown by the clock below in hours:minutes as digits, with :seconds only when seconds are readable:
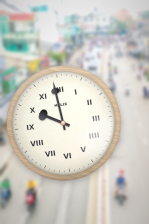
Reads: 9:59
